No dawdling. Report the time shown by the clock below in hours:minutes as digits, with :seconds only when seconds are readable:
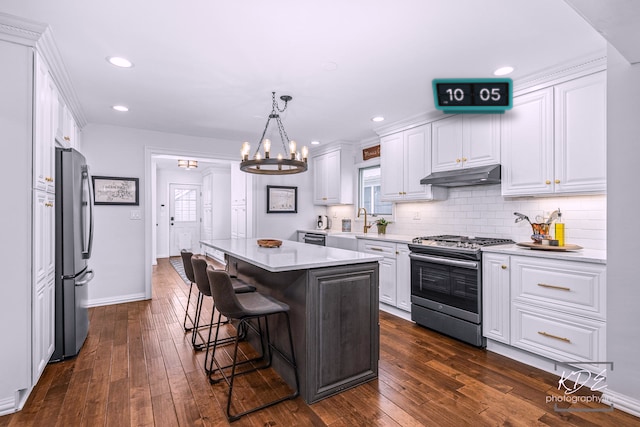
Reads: 10:05
